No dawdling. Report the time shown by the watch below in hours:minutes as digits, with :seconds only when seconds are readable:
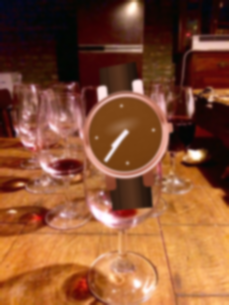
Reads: 7:37
